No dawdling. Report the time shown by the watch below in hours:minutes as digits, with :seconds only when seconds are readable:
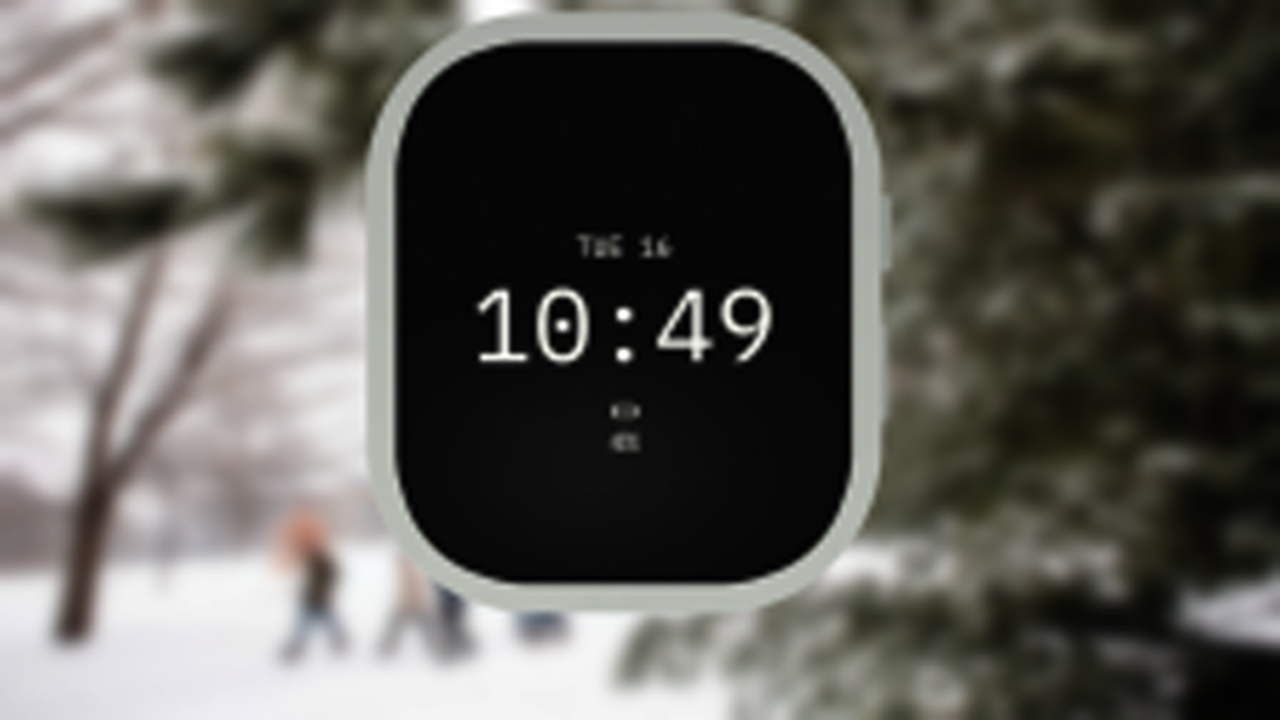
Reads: 10:49
